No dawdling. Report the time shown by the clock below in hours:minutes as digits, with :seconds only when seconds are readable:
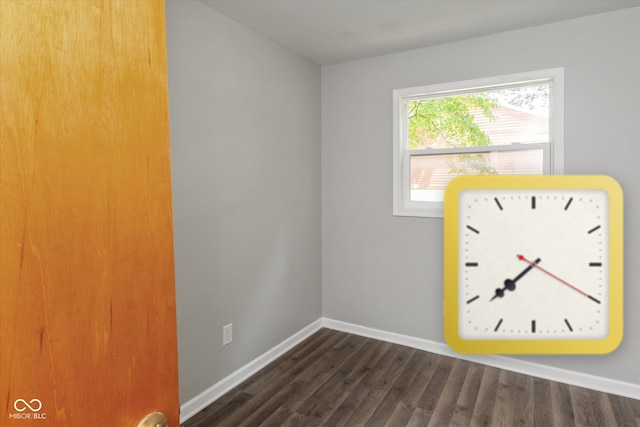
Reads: 7:38:20
